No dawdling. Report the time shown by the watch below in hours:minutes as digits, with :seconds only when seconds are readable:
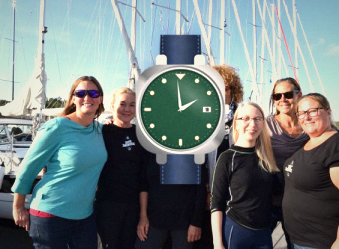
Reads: 1:59
